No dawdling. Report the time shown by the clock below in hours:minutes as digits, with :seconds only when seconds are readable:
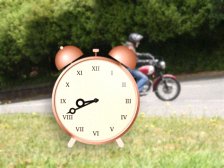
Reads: 8:41
